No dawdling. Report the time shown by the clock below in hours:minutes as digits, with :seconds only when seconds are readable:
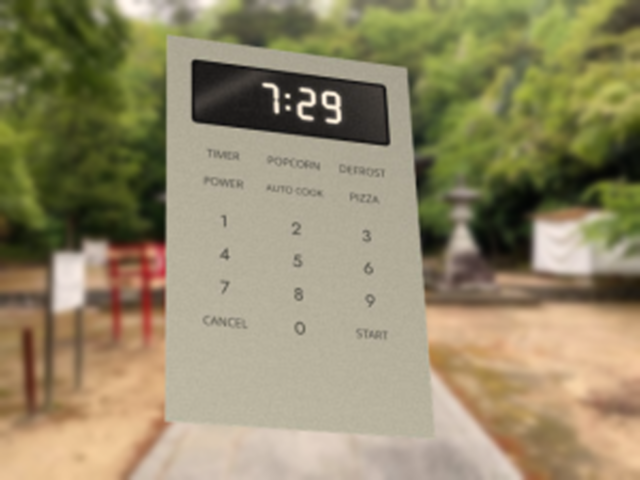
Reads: 7:29
